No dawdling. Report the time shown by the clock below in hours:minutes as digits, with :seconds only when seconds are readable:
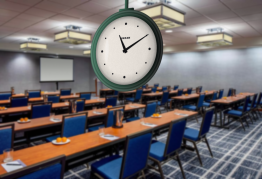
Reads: 11:10
